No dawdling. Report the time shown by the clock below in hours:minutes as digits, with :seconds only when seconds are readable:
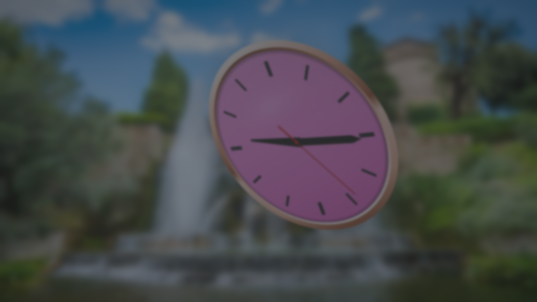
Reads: 9:15:24
